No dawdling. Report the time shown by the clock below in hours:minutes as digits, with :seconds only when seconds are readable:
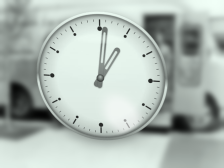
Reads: 1:01
